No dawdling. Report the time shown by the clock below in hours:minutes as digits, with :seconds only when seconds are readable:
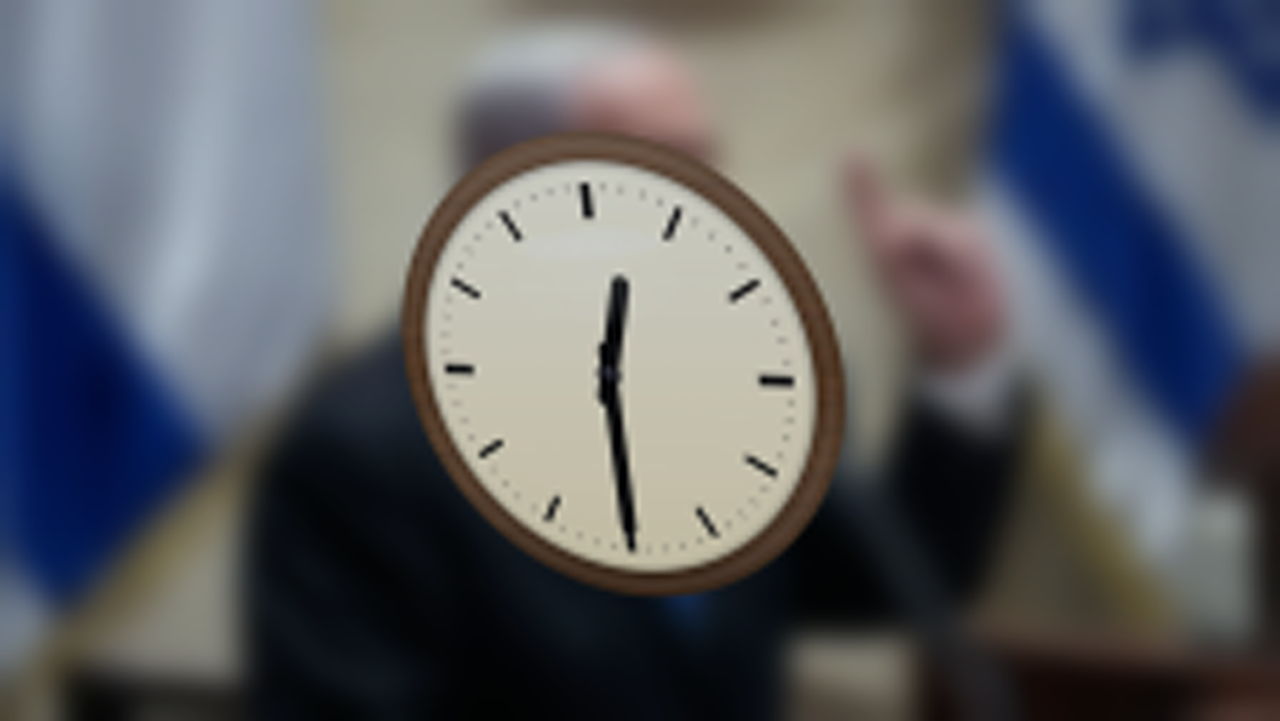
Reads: 12:30
